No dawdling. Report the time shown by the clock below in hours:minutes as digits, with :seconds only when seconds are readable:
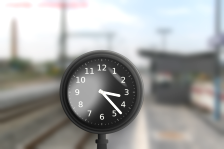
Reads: 3:23
